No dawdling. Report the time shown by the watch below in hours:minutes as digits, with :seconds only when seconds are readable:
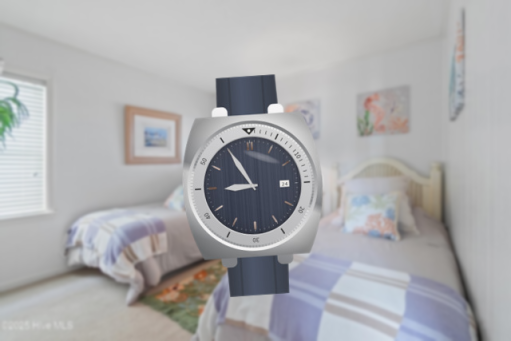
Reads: 8:55
